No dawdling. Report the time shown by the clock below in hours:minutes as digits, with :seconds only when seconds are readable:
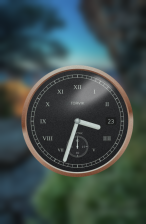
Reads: 3:33
